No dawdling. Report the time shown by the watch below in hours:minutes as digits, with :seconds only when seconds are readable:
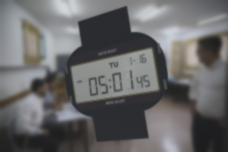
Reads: 5:01:45
